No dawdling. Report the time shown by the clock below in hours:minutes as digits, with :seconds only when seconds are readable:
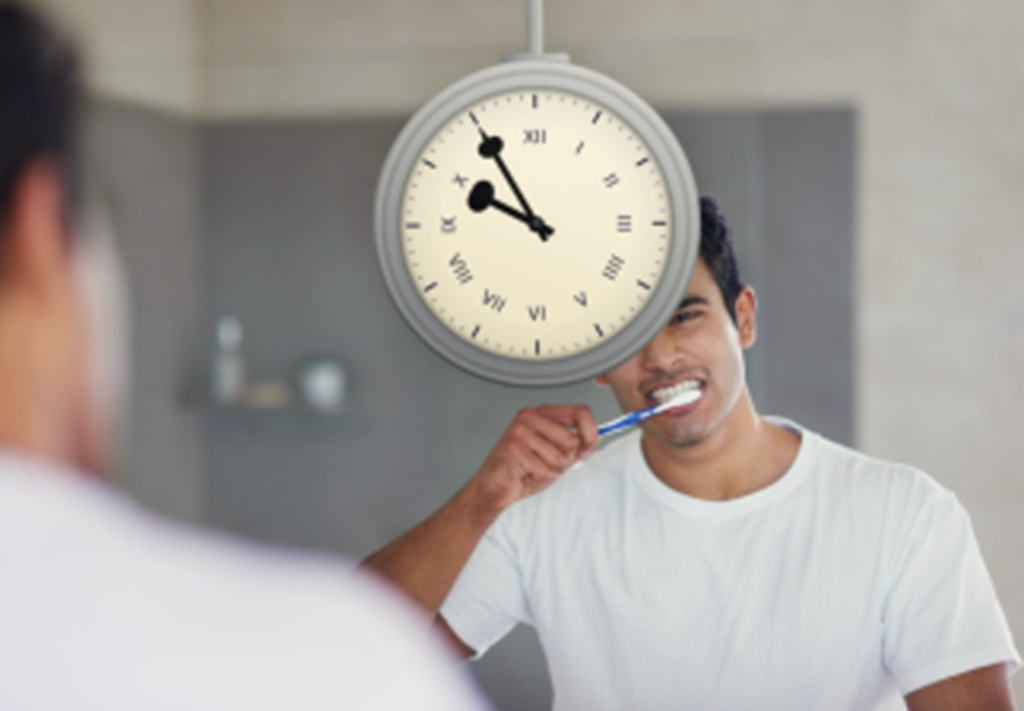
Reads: 9:55
